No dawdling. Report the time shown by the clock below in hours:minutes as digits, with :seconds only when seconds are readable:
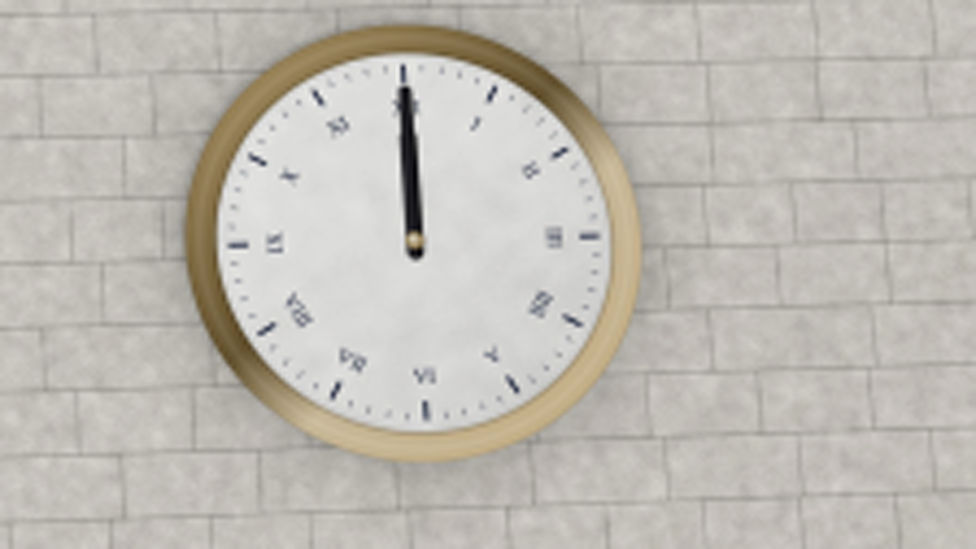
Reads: 12:00
